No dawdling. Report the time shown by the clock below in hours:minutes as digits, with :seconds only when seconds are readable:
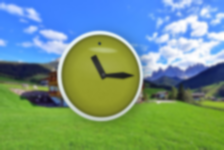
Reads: 11:16
